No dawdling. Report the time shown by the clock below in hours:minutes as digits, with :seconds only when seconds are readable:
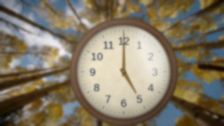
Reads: 5:00
